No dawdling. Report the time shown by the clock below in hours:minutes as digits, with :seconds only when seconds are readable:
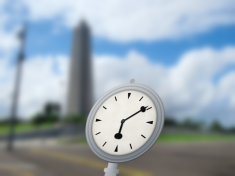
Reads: 6:09
